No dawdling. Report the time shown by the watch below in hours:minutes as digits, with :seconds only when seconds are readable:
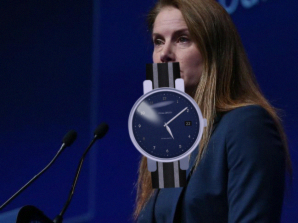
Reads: 5:09
